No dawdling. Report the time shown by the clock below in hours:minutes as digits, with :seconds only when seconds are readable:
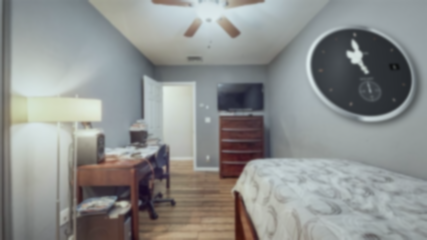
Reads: 10:59
